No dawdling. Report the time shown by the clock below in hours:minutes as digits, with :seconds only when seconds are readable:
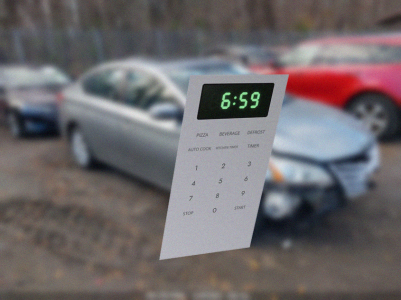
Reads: 6:59
